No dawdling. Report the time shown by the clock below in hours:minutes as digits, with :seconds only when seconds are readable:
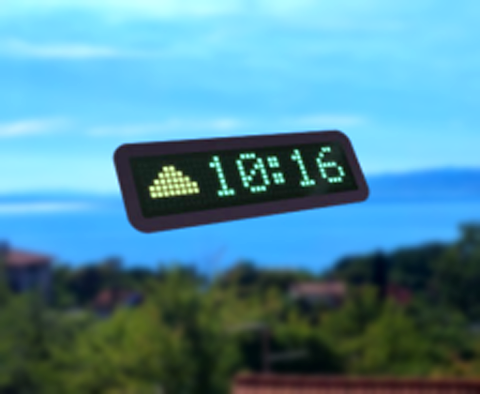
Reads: 10:16
